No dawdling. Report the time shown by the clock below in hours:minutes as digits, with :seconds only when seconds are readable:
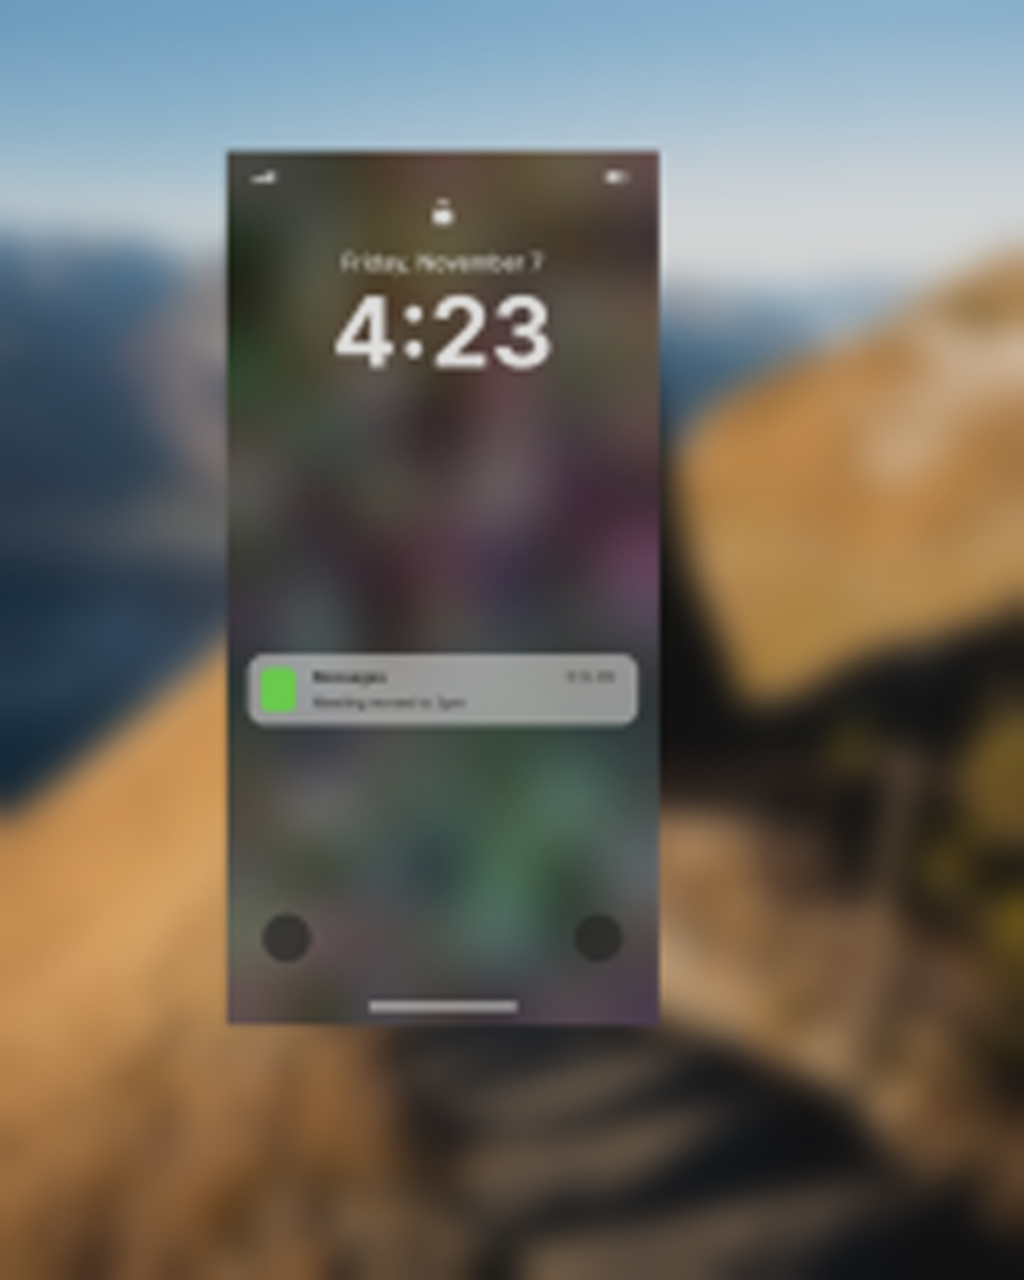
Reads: 4:23
